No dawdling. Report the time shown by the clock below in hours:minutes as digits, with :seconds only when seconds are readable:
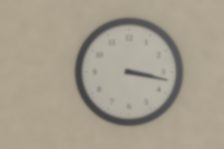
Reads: 3:17
